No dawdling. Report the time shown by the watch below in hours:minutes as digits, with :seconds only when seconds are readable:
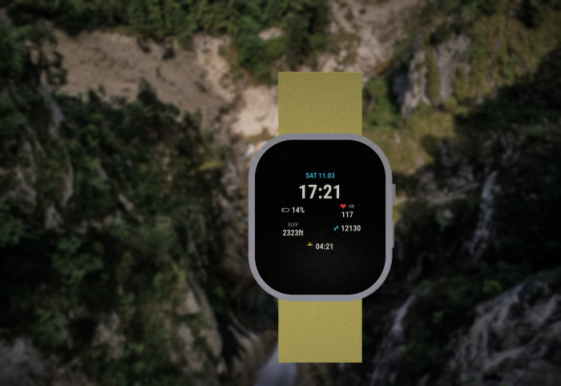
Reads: 17:21
